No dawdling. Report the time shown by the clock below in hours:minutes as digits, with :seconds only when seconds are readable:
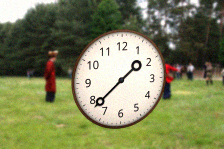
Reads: 1:38
